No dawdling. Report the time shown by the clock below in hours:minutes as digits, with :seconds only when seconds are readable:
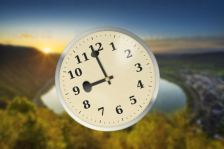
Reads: 8:59
